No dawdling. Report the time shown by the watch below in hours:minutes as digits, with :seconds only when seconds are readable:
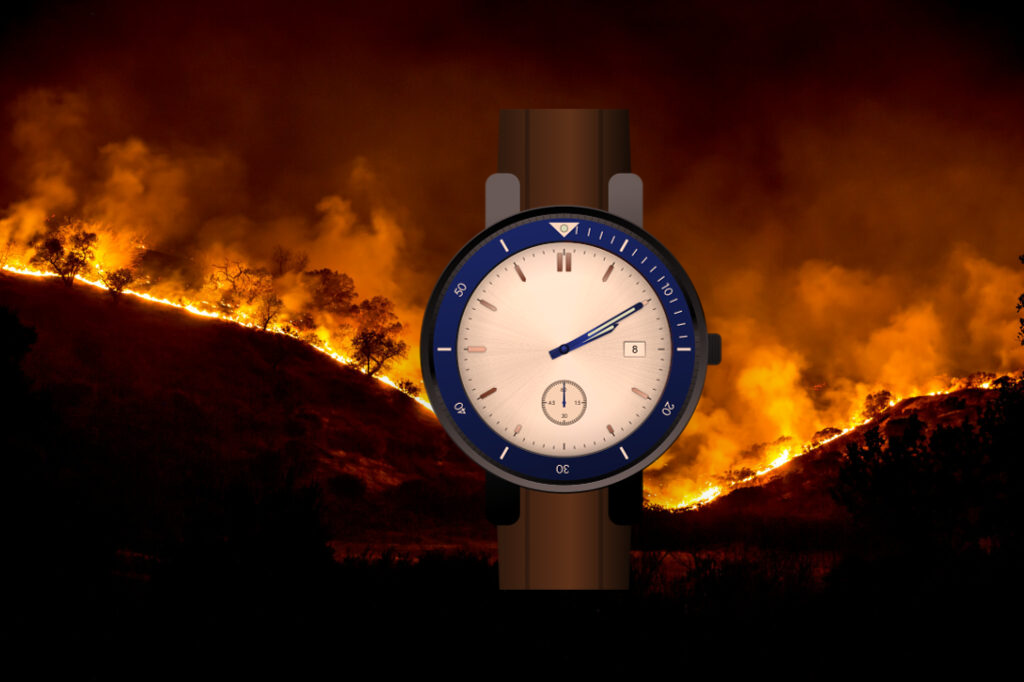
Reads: 2:10
